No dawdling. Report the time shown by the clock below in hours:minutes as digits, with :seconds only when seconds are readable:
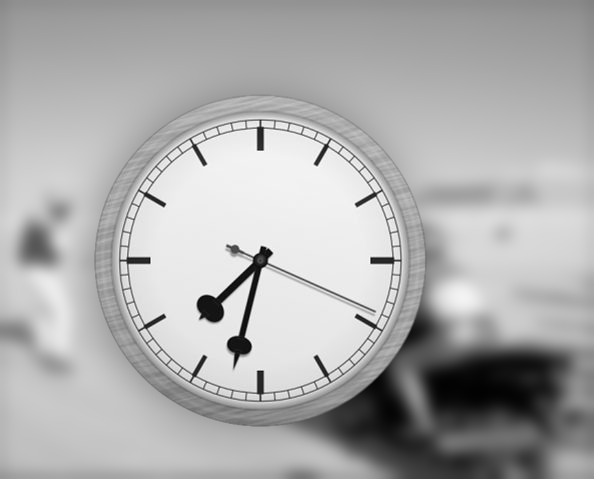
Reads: 7:32:19
